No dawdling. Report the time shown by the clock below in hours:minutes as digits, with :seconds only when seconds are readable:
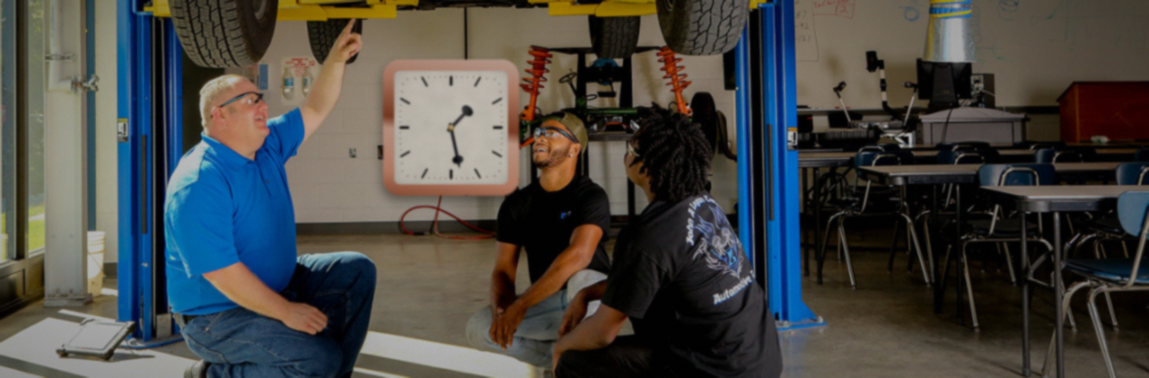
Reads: 1:28
